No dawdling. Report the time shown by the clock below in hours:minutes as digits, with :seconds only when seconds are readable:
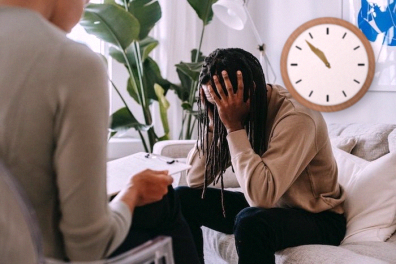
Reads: 10:53
